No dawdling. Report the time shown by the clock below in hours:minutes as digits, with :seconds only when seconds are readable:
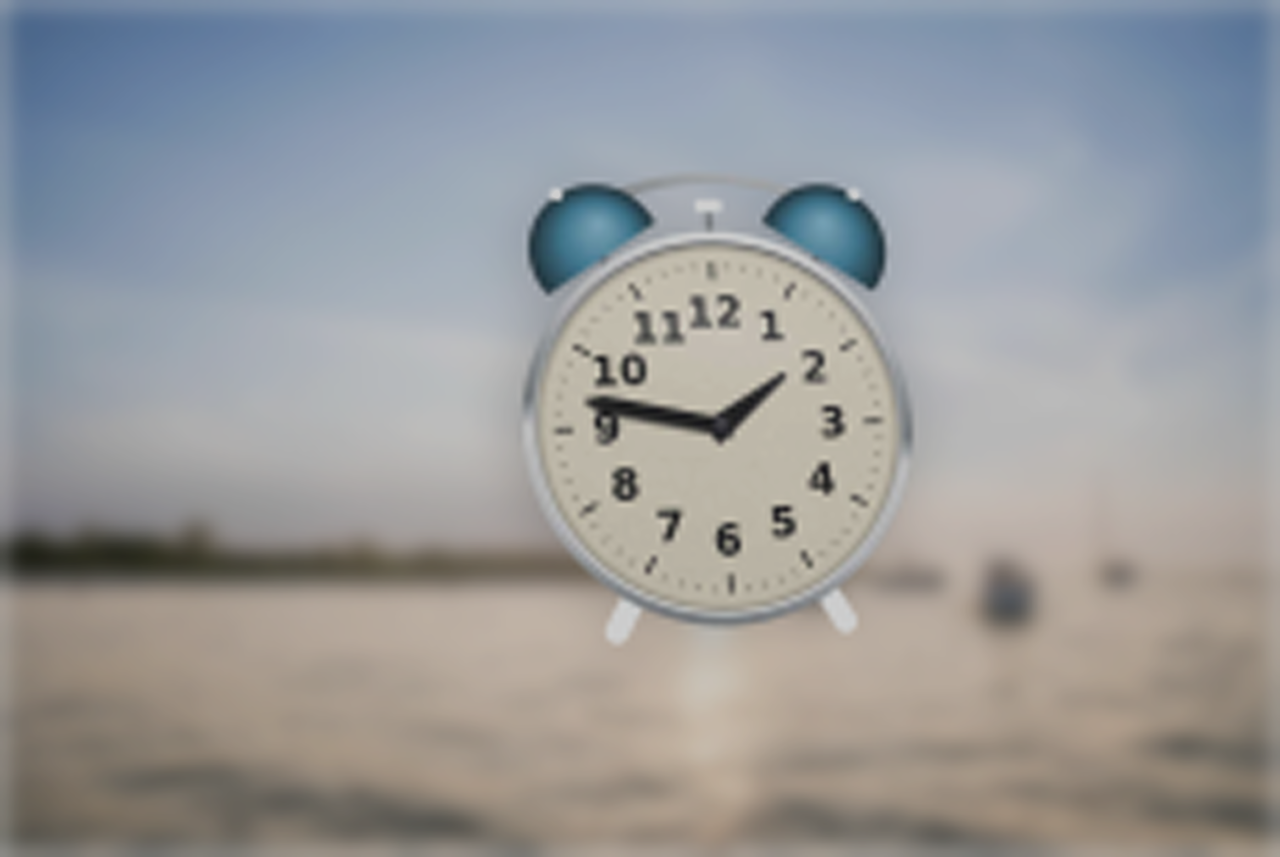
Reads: 1:47
